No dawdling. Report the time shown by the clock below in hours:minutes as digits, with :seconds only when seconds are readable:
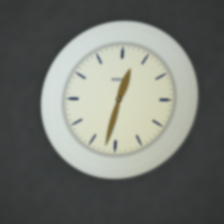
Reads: 12:32
